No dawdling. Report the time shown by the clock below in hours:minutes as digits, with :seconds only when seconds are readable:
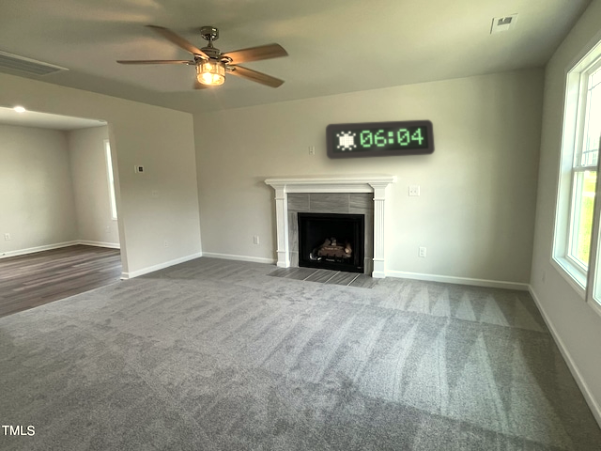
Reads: 6:04
